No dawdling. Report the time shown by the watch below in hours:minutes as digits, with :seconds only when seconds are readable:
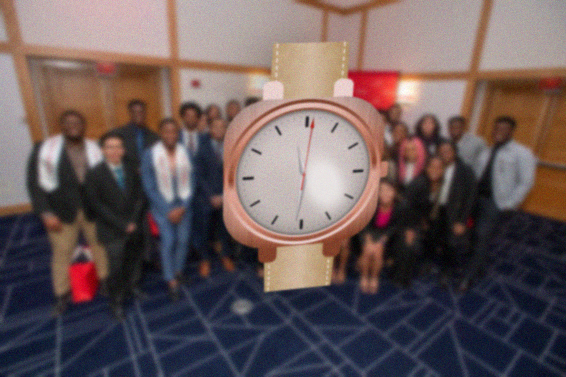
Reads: 11:31:01
